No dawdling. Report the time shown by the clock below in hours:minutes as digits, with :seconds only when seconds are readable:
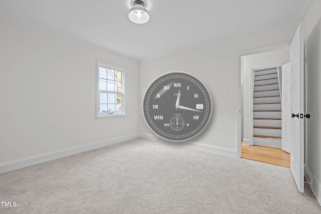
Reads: 12:17
